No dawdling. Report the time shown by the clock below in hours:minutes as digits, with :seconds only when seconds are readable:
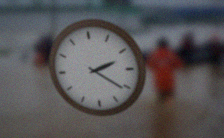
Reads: 2:21
